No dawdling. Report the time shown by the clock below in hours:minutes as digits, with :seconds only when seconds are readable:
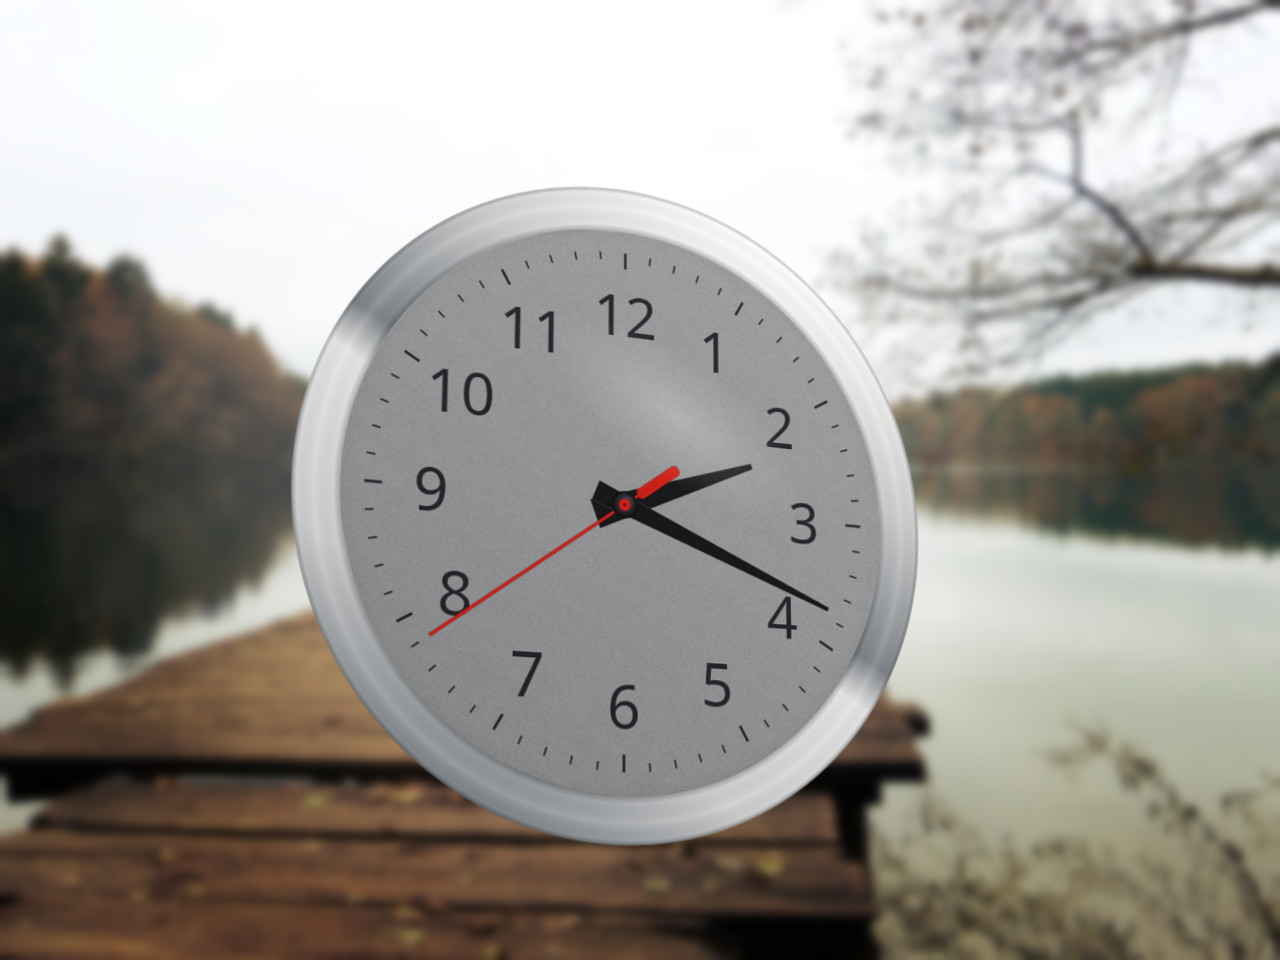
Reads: 2:18:39
